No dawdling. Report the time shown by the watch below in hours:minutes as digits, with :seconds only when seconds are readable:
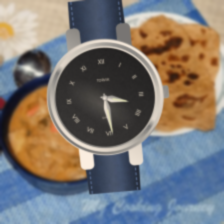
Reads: 3:29
